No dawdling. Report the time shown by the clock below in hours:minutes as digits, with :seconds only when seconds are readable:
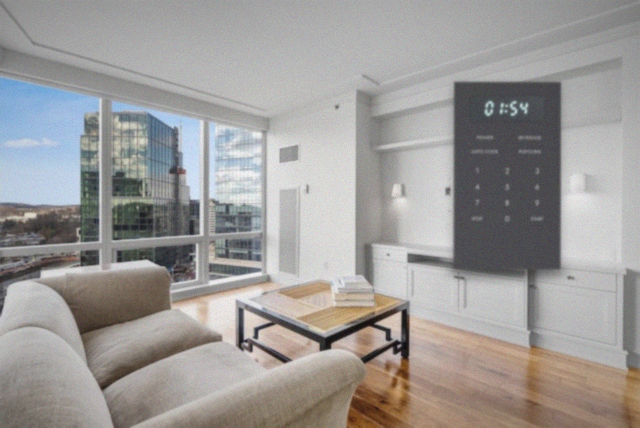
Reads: 1:54
